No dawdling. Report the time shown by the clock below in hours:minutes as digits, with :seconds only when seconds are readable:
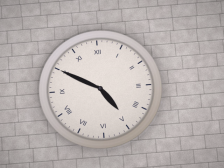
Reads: 4:50
